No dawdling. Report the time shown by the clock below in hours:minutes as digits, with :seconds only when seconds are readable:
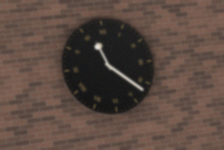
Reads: 11:22
